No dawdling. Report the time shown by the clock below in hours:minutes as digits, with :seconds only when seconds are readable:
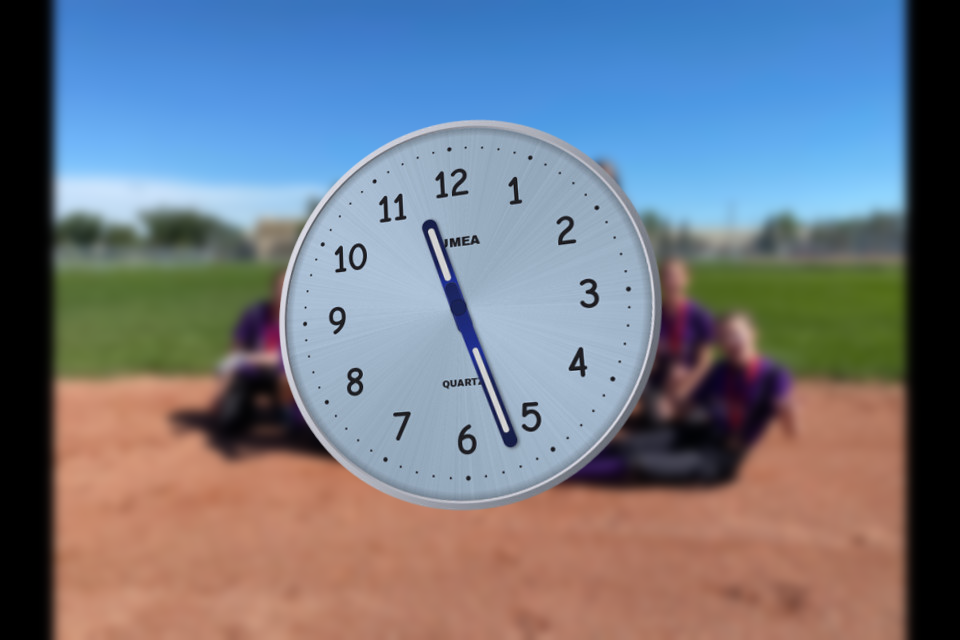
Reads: 11:27
